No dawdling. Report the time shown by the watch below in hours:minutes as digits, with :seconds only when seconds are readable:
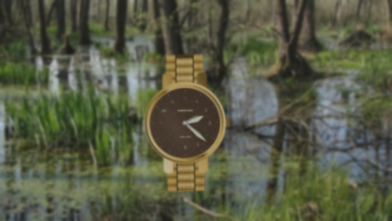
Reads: 2:22
